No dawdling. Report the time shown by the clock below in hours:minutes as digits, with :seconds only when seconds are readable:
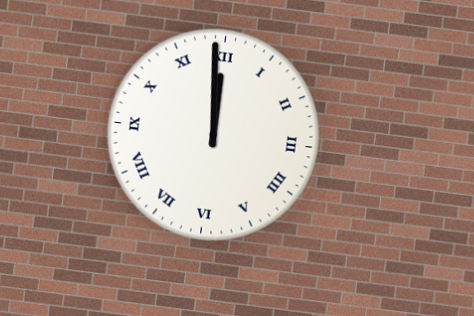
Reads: 11:59
